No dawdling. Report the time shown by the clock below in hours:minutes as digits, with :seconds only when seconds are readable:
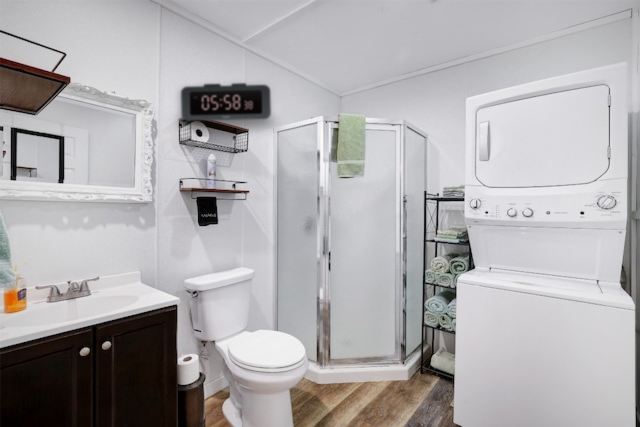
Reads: 5:58
